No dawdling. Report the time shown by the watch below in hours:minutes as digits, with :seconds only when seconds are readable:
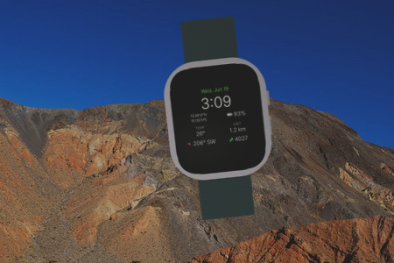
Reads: 3:09
